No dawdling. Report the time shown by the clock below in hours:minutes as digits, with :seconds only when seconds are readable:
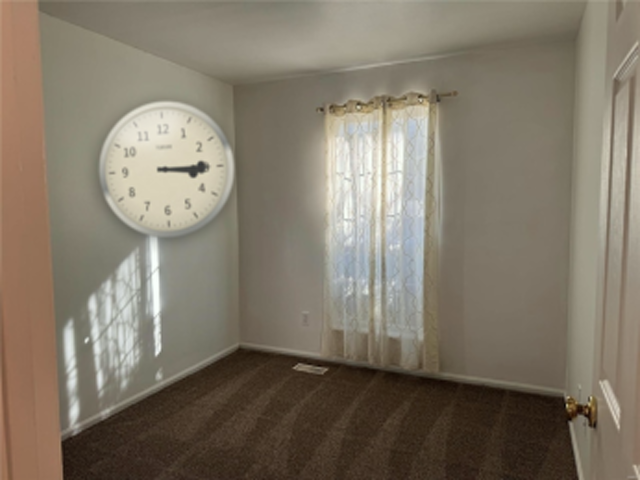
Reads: 3:15
